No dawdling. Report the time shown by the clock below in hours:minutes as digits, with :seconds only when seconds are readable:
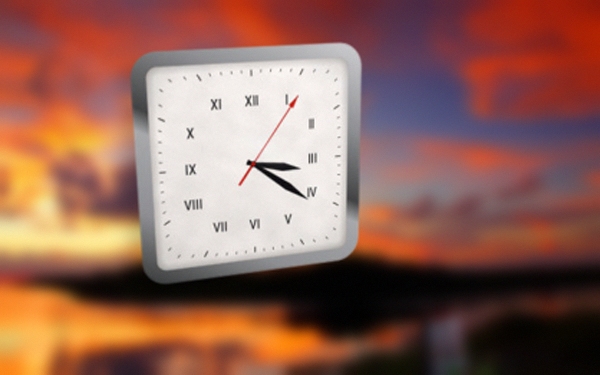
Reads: 3:21:06
